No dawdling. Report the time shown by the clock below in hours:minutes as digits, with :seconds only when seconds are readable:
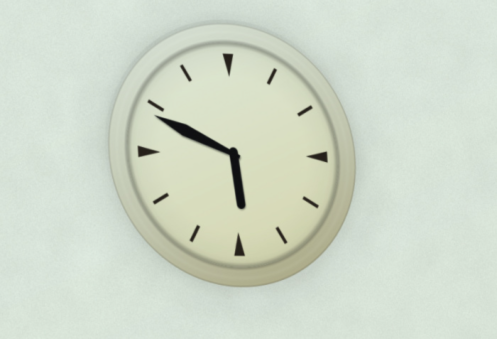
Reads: 5:49
